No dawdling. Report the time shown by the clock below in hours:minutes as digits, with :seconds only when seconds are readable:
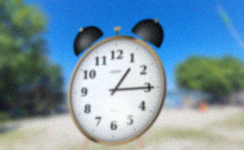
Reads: 1:15
